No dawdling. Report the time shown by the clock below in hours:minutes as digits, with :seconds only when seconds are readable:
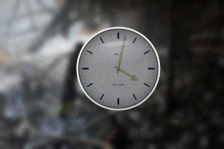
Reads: 4:02
